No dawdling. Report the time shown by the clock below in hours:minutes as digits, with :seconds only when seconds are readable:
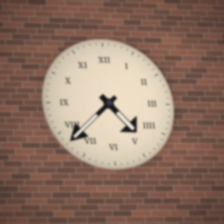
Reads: 4:38
